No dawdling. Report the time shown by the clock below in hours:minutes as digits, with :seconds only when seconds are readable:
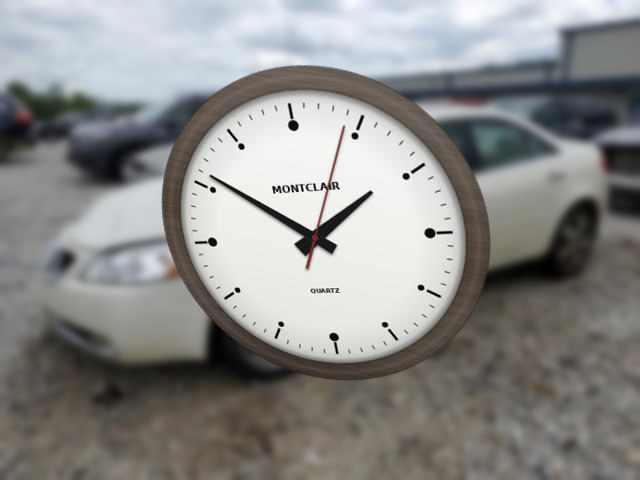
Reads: 1:51:04
